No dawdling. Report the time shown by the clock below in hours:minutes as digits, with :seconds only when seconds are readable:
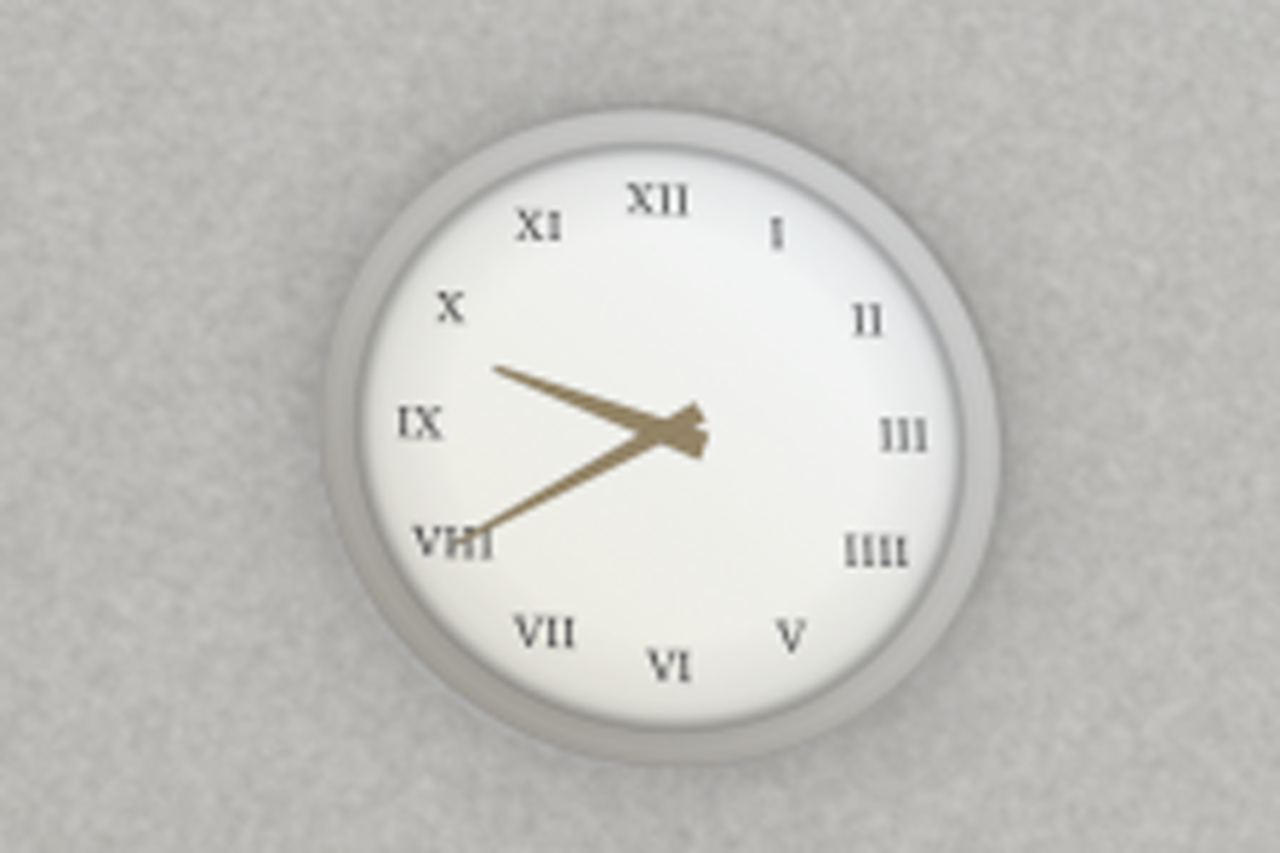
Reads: 9:40
